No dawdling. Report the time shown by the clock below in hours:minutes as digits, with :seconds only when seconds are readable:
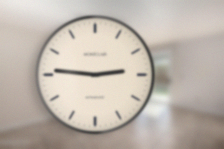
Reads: 2:46
